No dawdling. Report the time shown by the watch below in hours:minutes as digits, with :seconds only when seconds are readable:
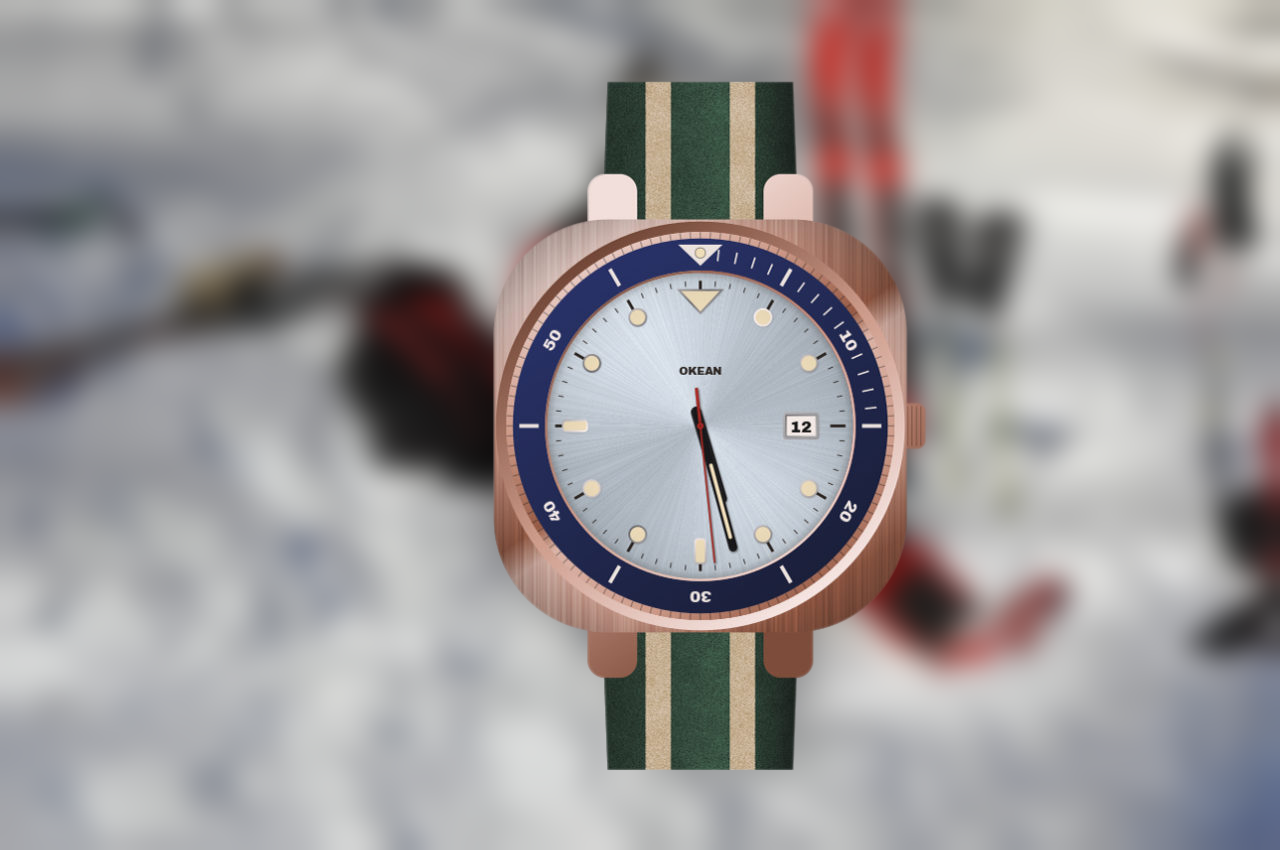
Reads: 5:27:29
